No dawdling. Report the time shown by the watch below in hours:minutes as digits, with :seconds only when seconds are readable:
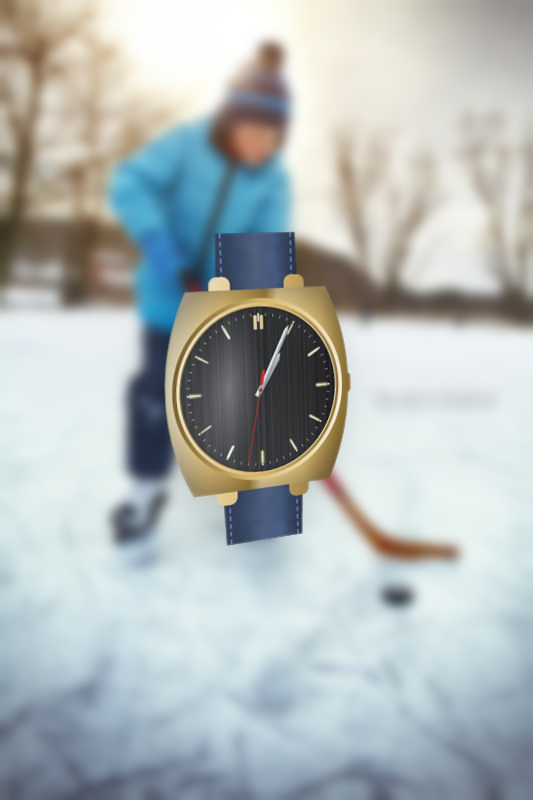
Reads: 1:04:32
